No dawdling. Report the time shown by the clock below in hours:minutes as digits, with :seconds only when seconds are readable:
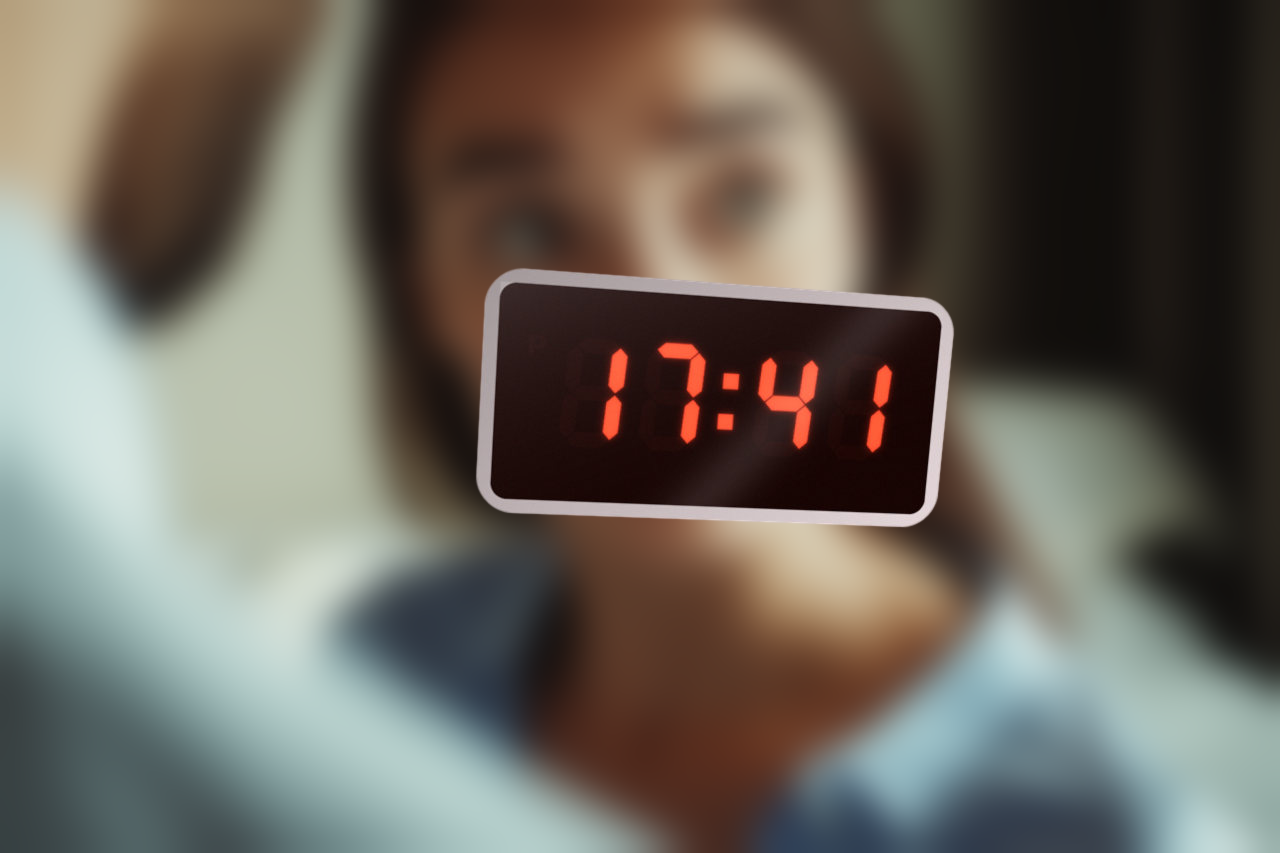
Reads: 17:41
